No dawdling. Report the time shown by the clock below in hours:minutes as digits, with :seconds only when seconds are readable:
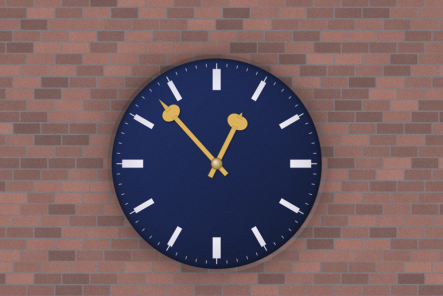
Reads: 12:53
